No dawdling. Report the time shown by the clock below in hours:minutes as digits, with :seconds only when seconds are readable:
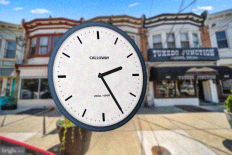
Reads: 2:25
